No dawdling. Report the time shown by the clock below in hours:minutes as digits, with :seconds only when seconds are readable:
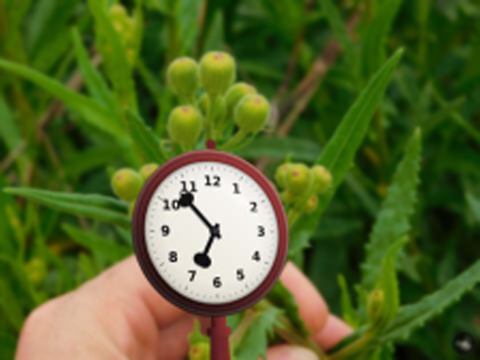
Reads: 6:53
